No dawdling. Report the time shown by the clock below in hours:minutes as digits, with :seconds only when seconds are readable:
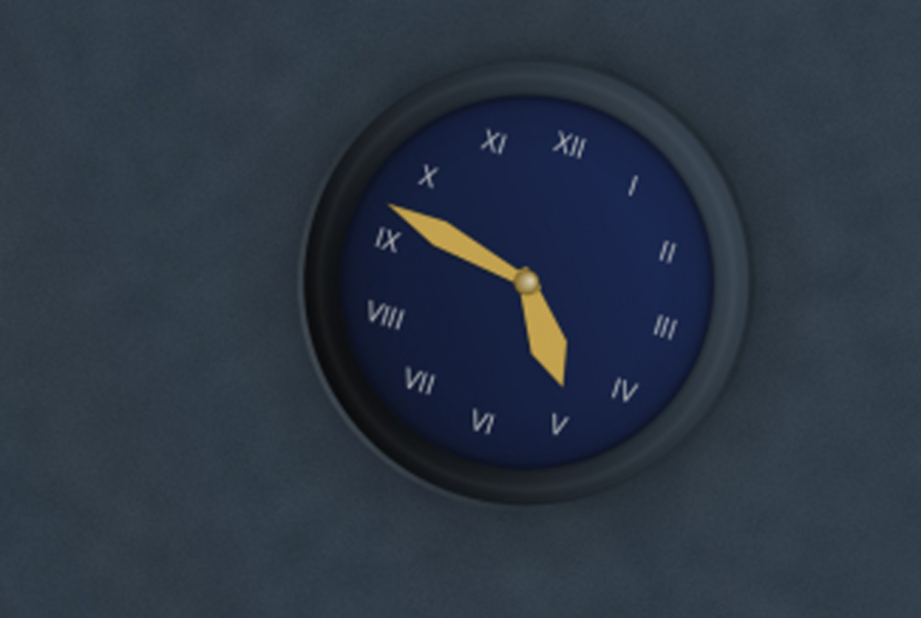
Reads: 4:47
